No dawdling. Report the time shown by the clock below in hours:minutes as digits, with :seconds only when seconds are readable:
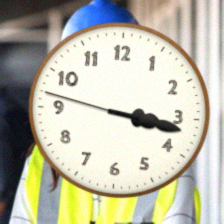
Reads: 3:16:47
